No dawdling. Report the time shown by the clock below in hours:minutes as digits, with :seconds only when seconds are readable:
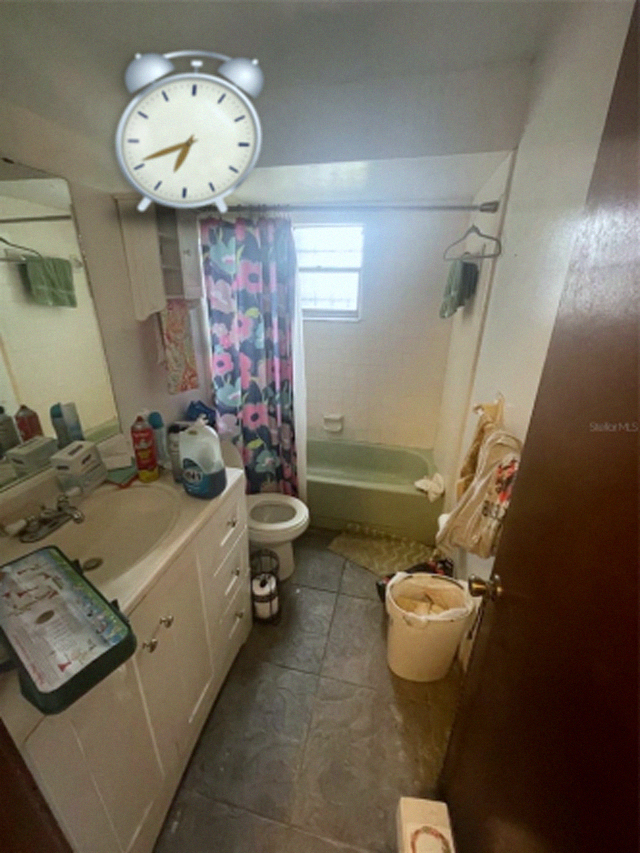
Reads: 6:41
